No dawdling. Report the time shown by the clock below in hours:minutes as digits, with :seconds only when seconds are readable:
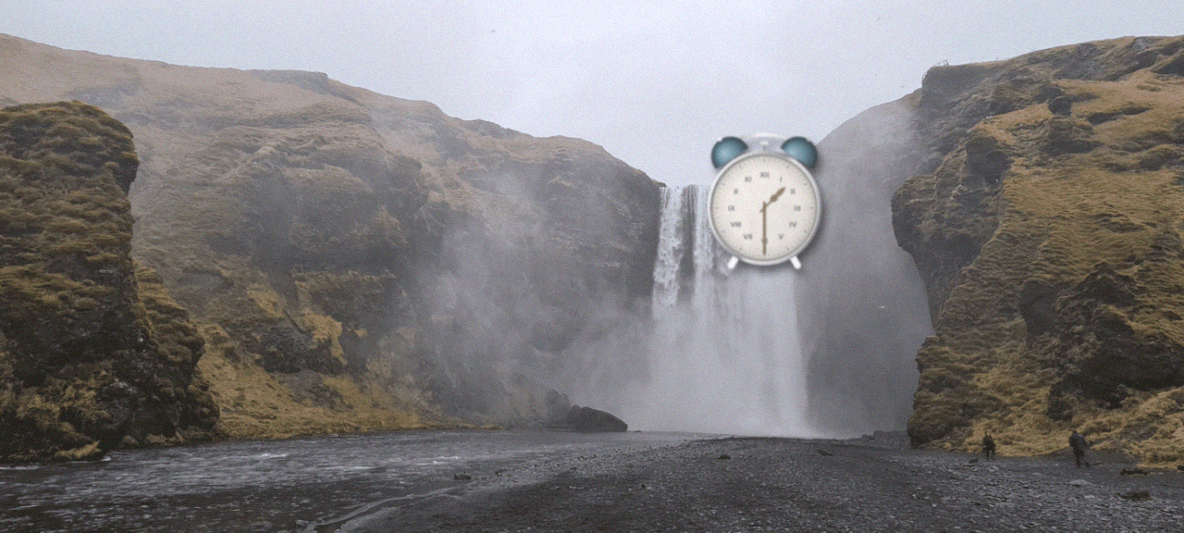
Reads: 1:30
